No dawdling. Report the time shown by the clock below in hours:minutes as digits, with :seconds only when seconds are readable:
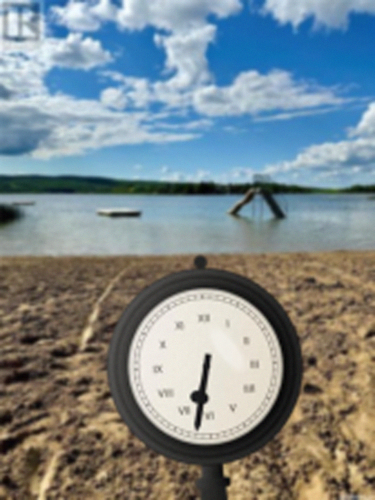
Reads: 6:32
